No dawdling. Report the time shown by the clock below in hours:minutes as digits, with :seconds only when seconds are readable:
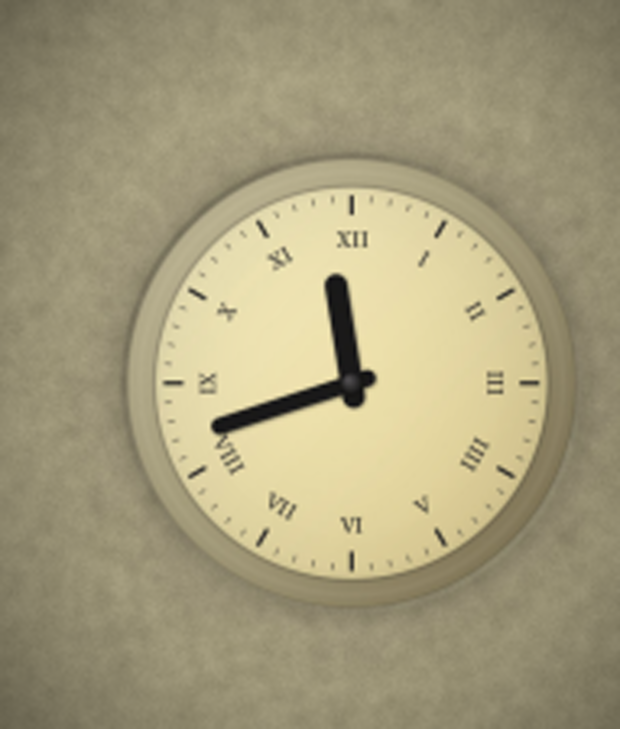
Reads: 11:42
